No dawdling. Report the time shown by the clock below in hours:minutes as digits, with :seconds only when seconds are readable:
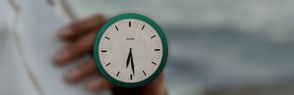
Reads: 6:29
